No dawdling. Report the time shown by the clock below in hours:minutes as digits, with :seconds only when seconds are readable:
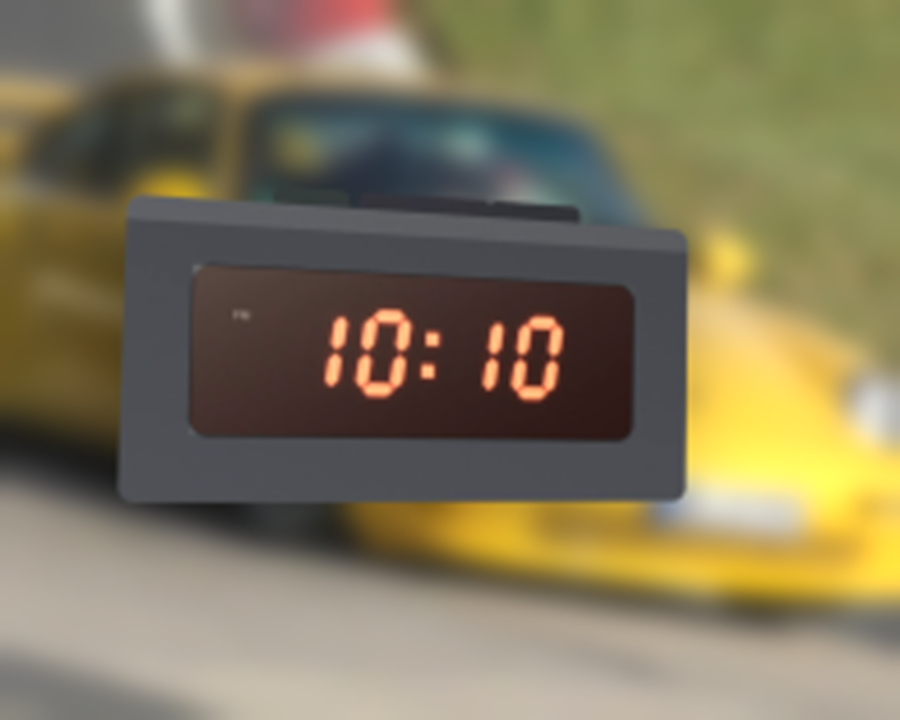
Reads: 10:10
